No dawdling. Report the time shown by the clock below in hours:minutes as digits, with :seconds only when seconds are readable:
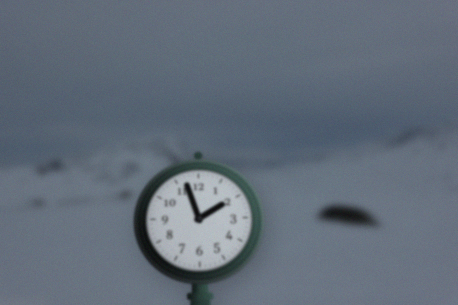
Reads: 1:57
